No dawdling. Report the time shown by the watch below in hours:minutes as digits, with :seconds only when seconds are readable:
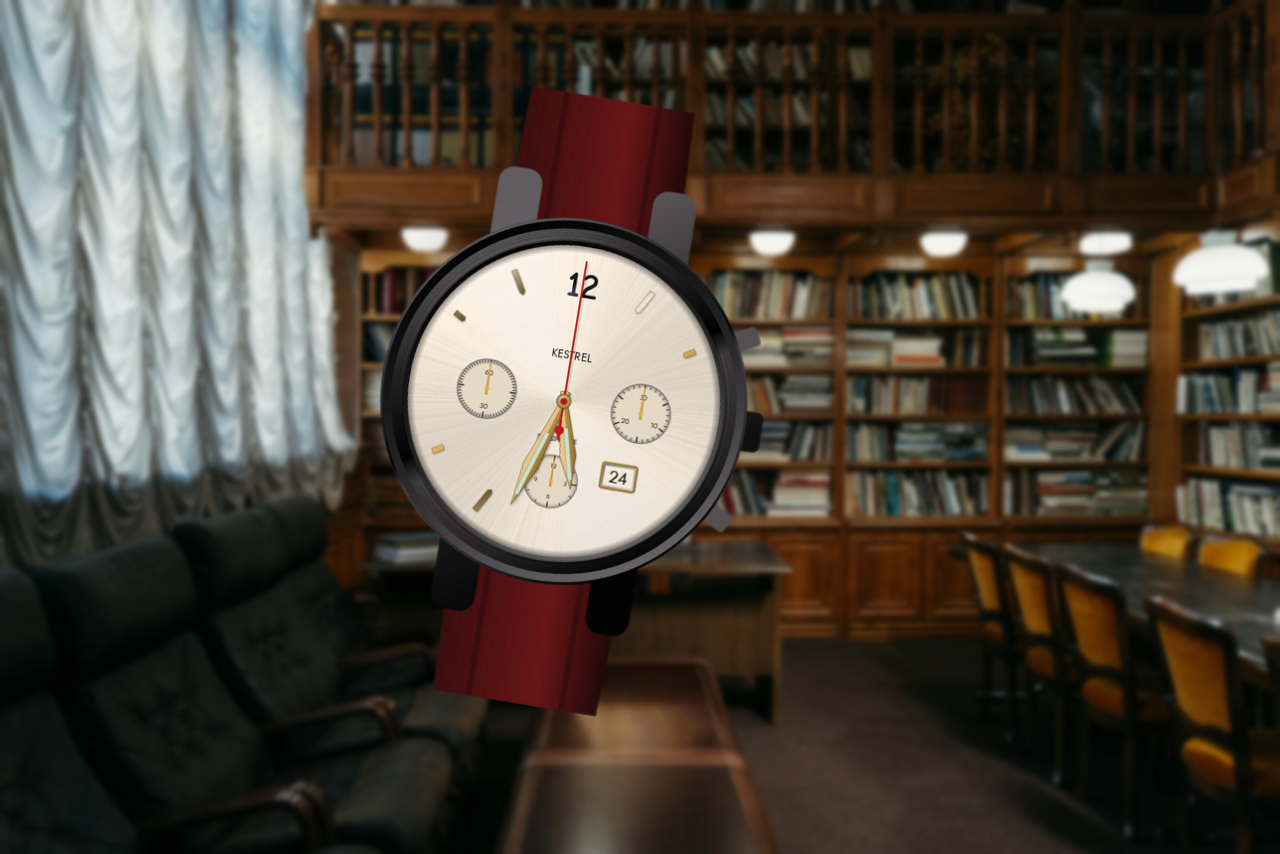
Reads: 5:33
